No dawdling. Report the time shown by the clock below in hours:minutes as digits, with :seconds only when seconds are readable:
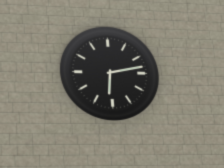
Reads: 6:13
